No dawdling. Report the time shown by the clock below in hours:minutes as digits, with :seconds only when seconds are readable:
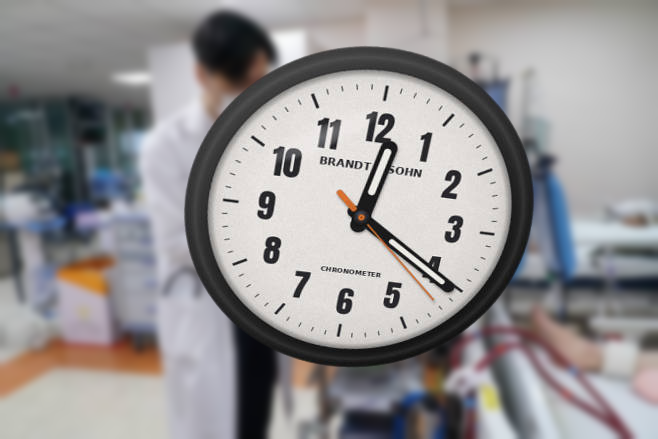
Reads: 12:20:22
